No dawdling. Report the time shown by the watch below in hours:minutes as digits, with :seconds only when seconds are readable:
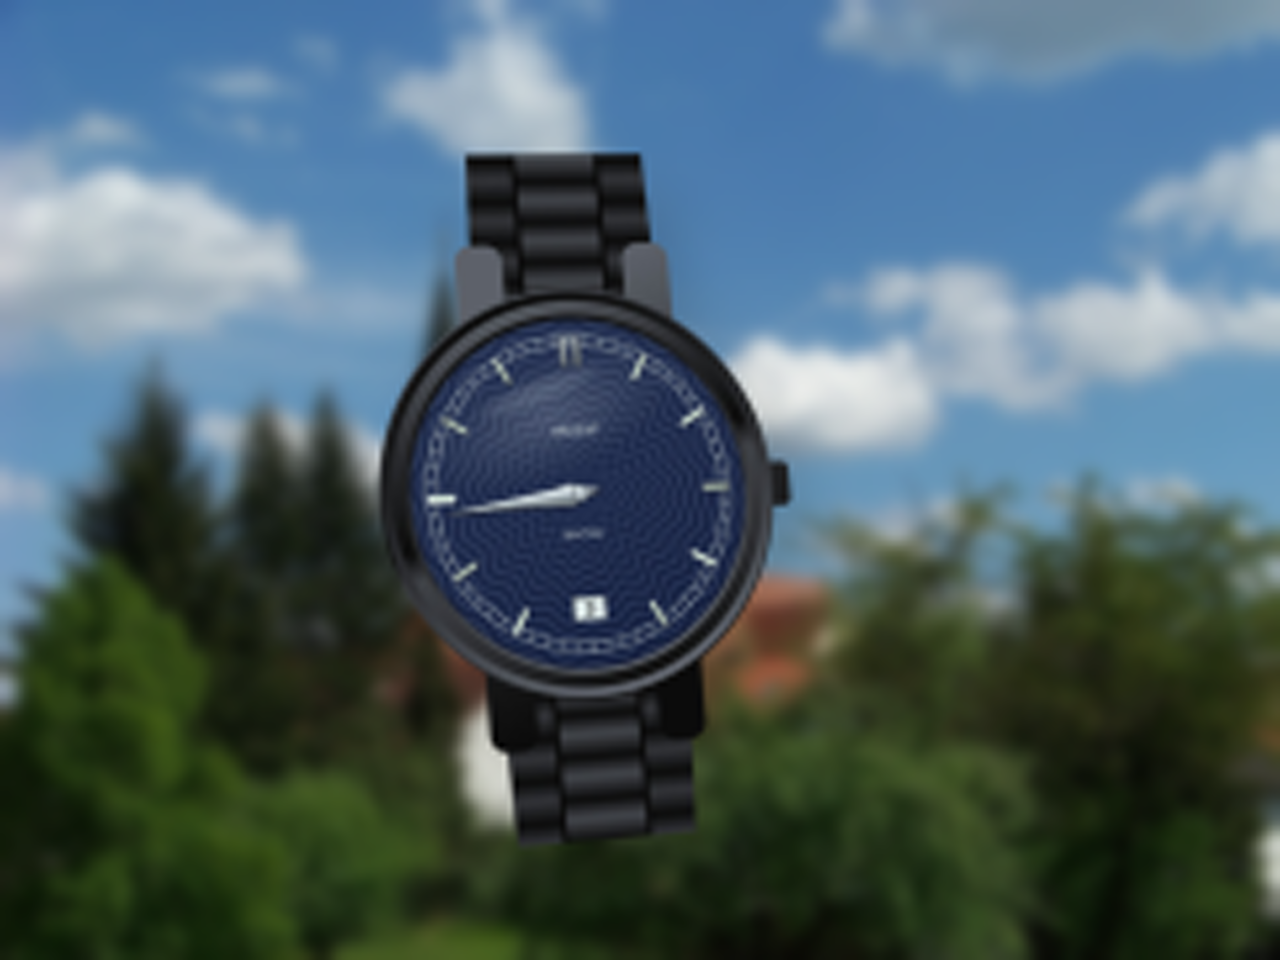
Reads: 8:44
